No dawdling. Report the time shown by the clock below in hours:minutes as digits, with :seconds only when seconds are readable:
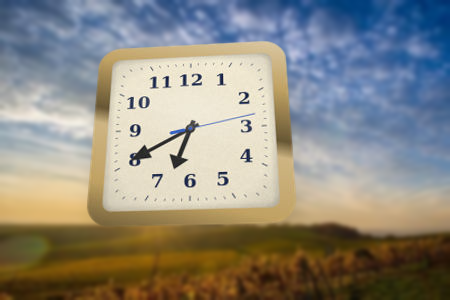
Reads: 6:40:13
